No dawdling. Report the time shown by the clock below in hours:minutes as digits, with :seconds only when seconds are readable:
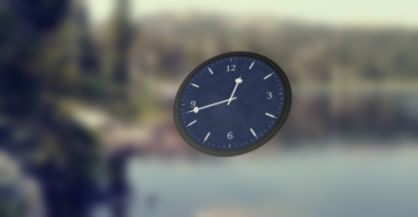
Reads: 12:43
